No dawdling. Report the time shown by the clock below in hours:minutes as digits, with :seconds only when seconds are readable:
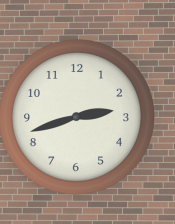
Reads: 2:42
